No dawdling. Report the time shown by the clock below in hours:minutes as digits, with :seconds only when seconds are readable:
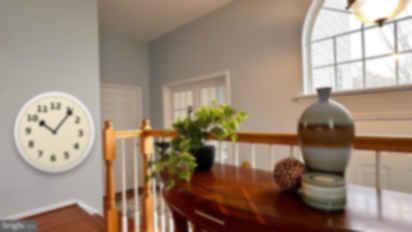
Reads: 10:06
